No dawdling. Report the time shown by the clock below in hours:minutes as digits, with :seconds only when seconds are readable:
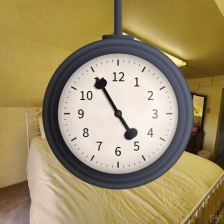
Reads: 4:55
